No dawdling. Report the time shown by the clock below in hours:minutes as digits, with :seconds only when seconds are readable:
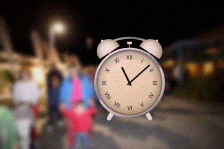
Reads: 11:08
